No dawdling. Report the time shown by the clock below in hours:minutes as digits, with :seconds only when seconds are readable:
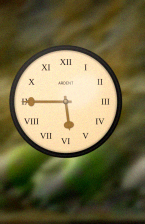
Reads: 5:45
